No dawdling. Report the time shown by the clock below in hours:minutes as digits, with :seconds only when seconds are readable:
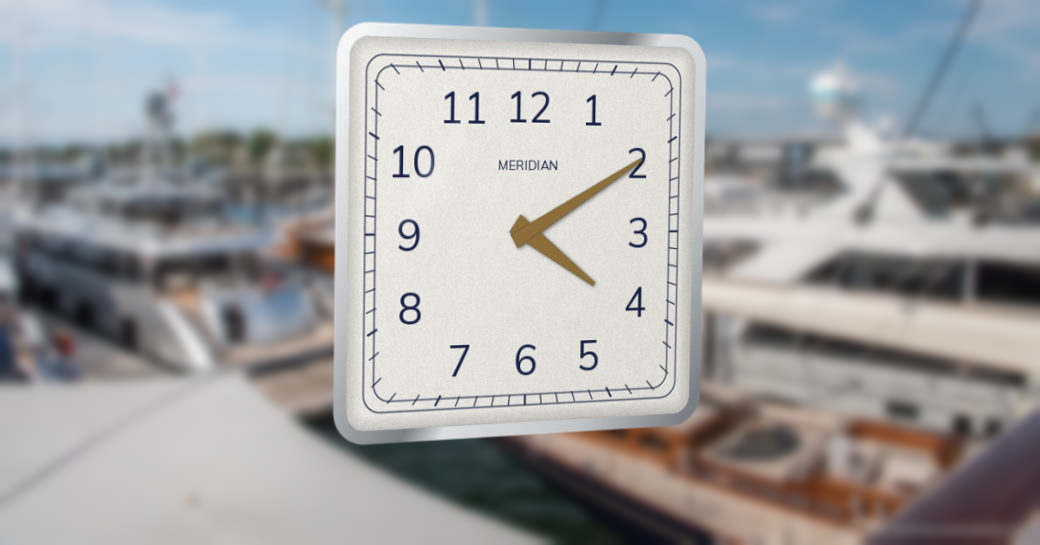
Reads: 4:10
